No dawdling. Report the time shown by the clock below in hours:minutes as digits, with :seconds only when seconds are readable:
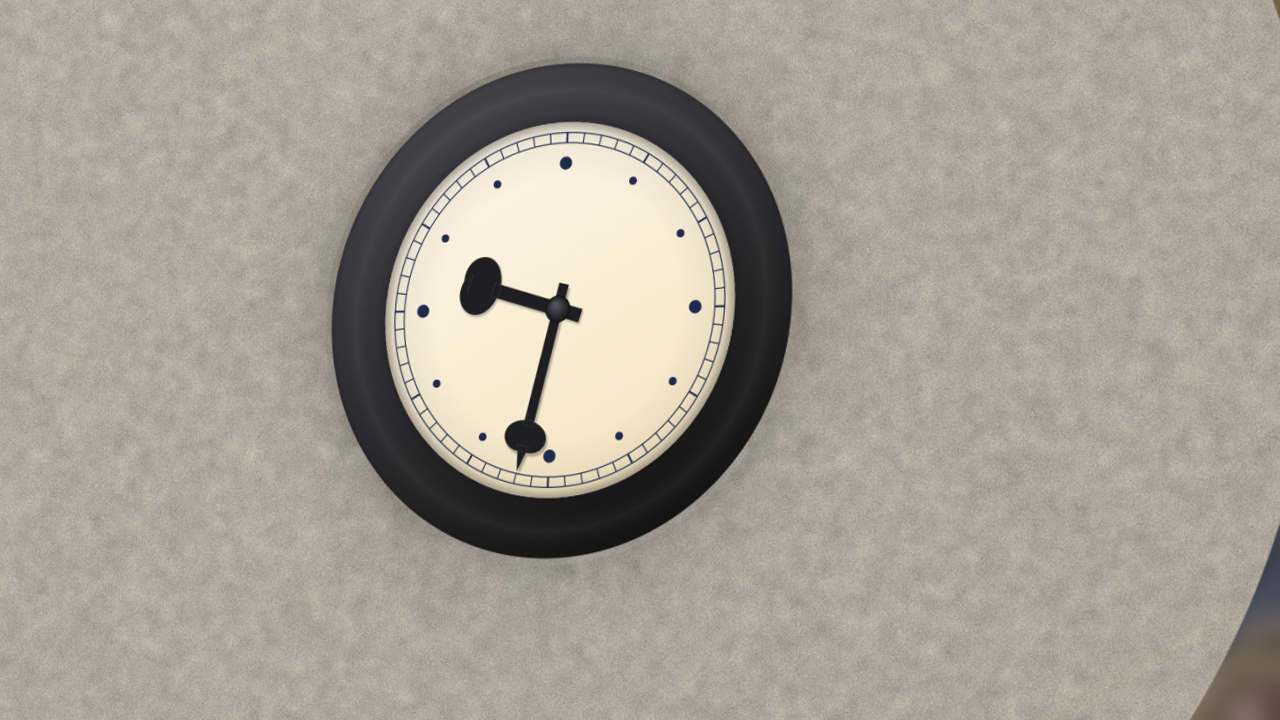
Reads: 9:32
